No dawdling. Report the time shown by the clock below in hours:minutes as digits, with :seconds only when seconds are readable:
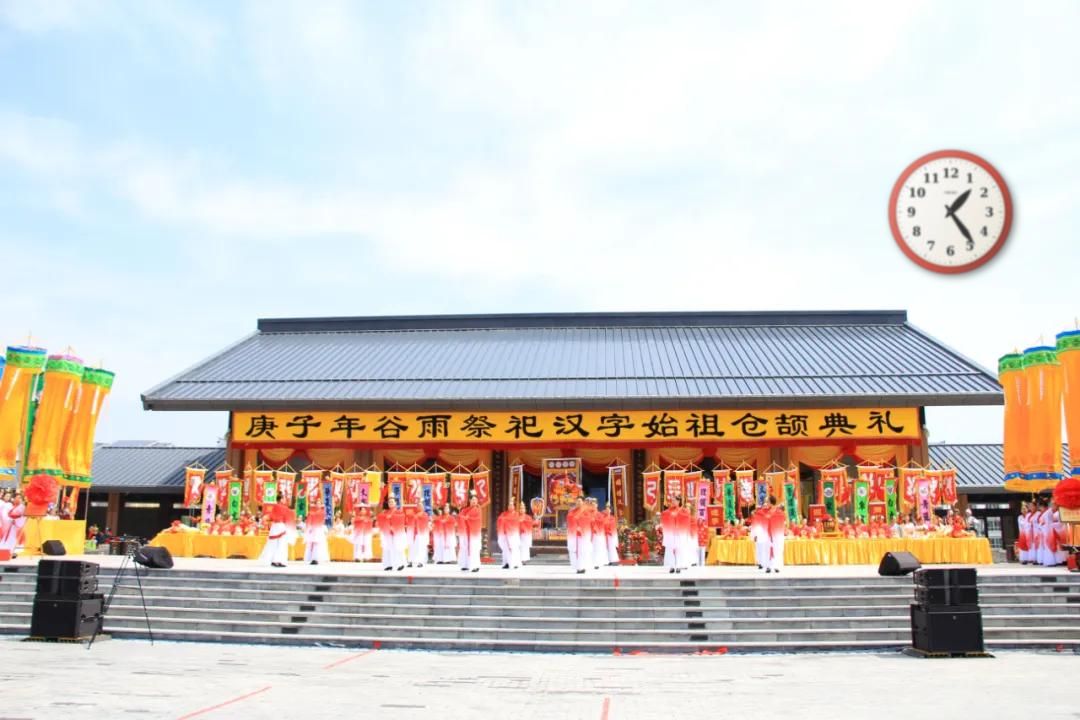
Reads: 1:24
